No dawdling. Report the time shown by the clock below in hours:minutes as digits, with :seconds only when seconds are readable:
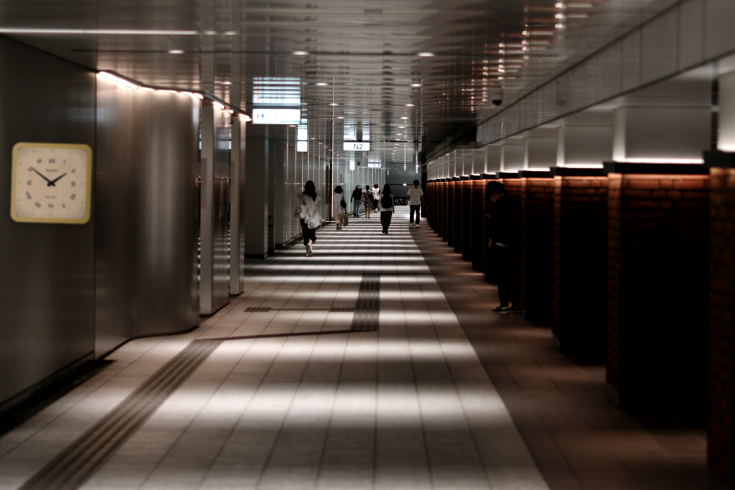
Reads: 1:51
